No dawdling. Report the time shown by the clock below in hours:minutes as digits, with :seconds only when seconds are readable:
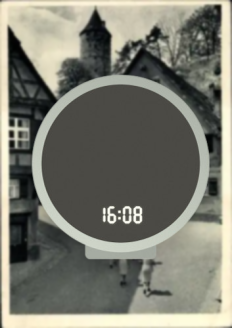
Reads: 16:08
